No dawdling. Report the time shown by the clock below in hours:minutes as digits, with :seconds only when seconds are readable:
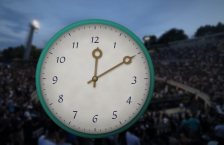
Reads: 12:10
